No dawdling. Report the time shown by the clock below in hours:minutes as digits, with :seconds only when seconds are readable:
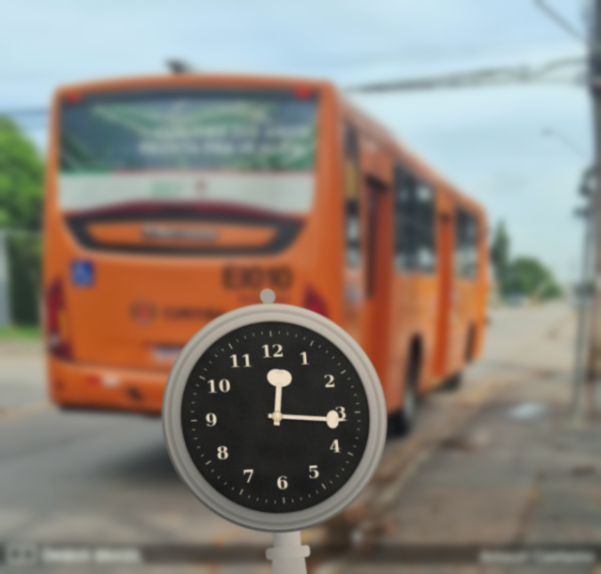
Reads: 12:16
